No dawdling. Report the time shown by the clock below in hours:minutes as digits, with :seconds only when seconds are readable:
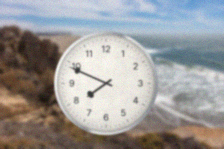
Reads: 7:49
